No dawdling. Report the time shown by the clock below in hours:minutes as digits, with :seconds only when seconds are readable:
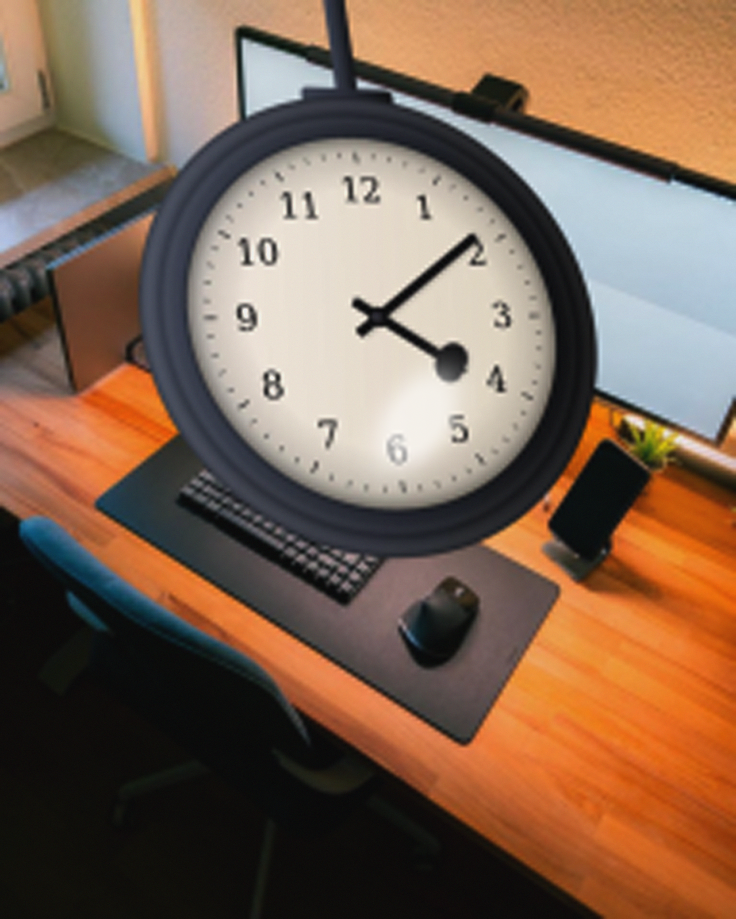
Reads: 4:09
